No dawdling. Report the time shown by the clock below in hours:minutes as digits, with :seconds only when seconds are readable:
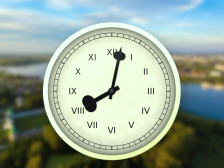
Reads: 8:02
